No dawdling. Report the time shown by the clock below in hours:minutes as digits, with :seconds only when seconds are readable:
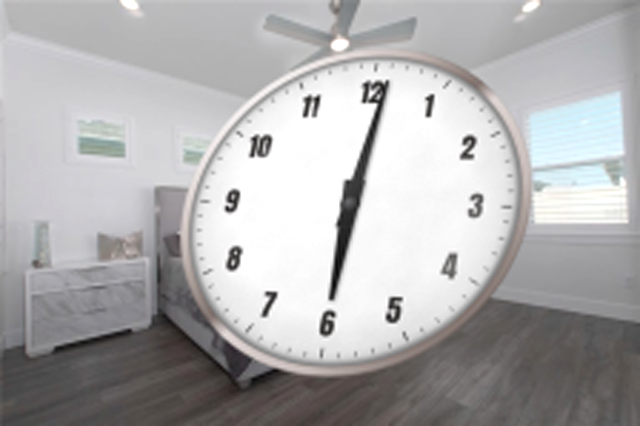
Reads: 6:01
